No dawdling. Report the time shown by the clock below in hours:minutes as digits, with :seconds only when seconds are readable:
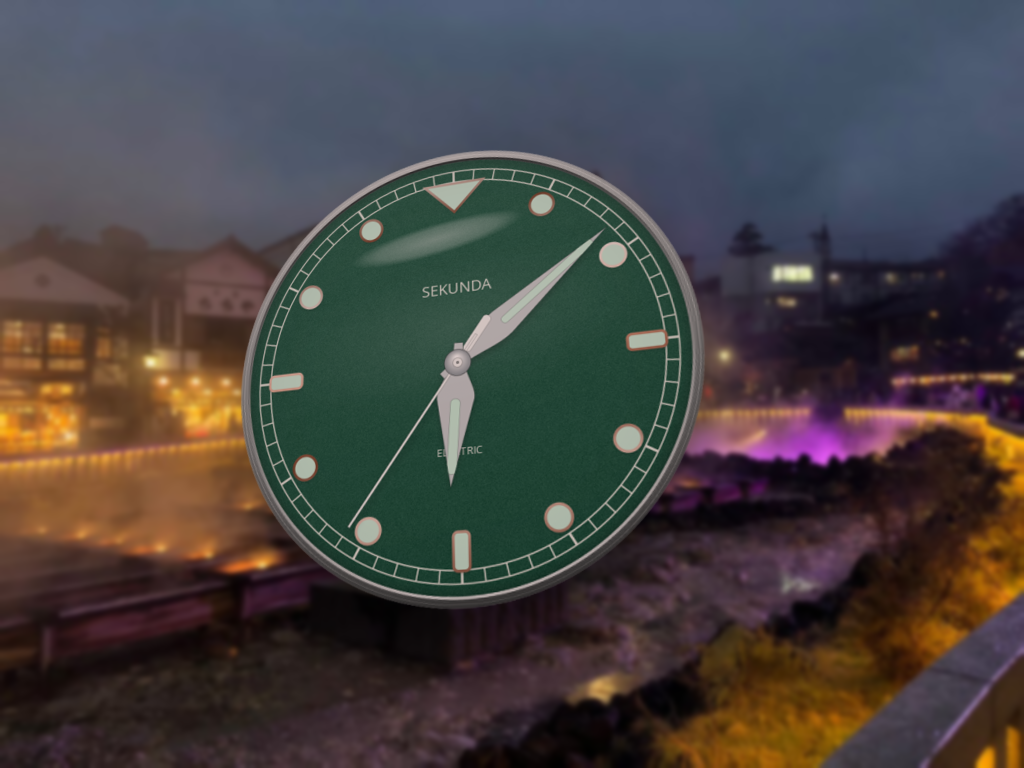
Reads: 6:08:36
